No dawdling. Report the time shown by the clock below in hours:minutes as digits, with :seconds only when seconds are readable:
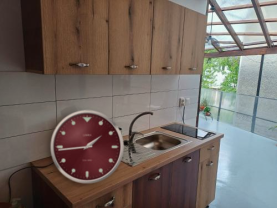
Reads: 1:44
